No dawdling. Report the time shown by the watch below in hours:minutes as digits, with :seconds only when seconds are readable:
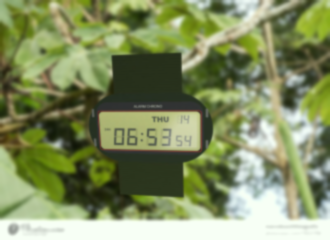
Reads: 6:53:54
